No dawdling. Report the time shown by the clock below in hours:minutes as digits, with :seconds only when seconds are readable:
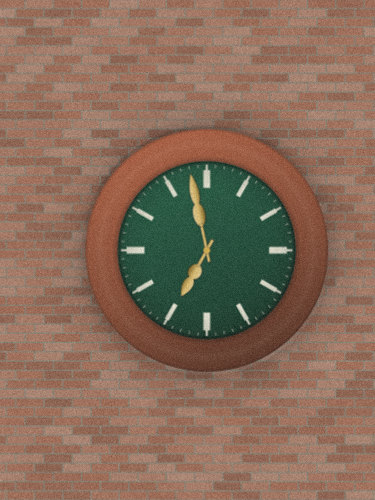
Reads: 6:58
